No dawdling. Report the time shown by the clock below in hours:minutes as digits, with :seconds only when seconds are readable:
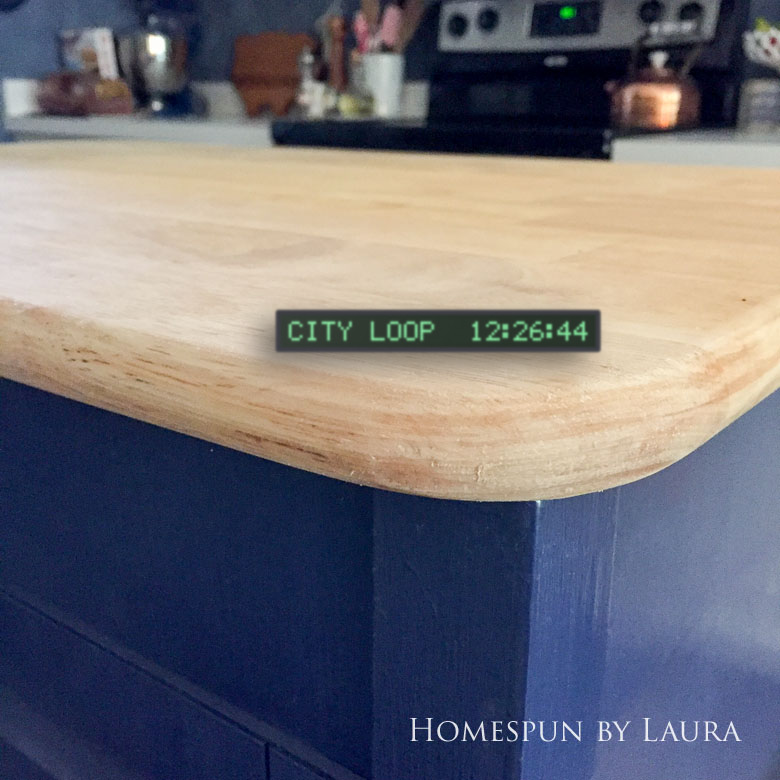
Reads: 12:26:44
